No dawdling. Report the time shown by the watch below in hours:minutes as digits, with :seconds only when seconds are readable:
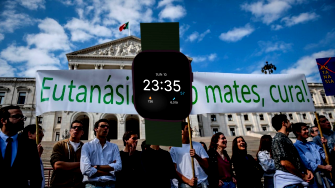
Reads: 23:35
